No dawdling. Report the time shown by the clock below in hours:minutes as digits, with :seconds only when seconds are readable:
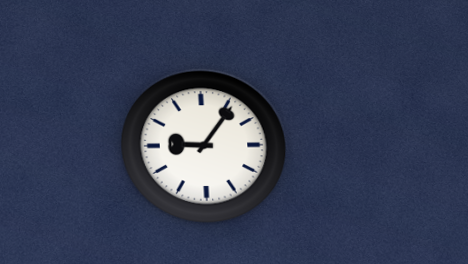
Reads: 9:06
